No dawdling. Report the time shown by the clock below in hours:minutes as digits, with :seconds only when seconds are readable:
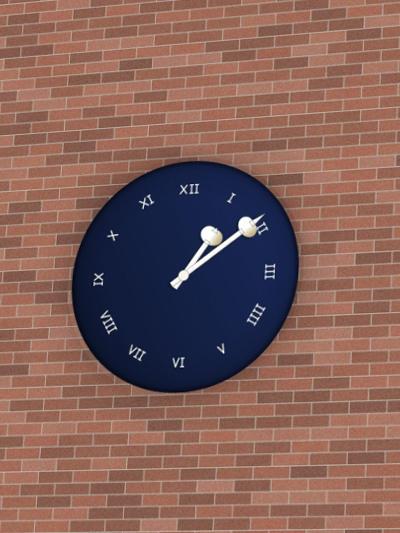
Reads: 1:09
